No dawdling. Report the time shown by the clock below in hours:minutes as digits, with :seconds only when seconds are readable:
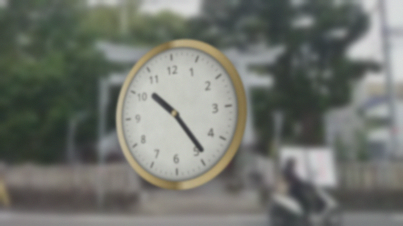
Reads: 10:24
